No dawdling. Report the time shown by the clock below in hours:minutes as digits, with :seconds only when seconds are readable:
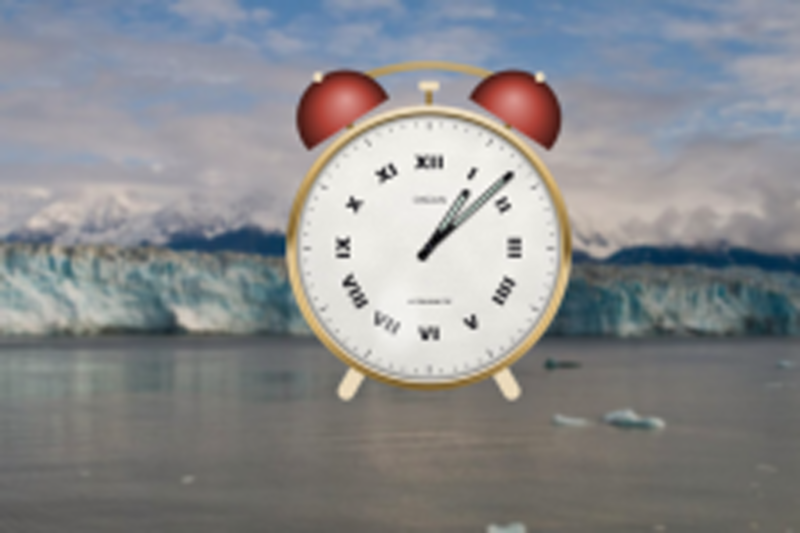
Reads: 1:08
